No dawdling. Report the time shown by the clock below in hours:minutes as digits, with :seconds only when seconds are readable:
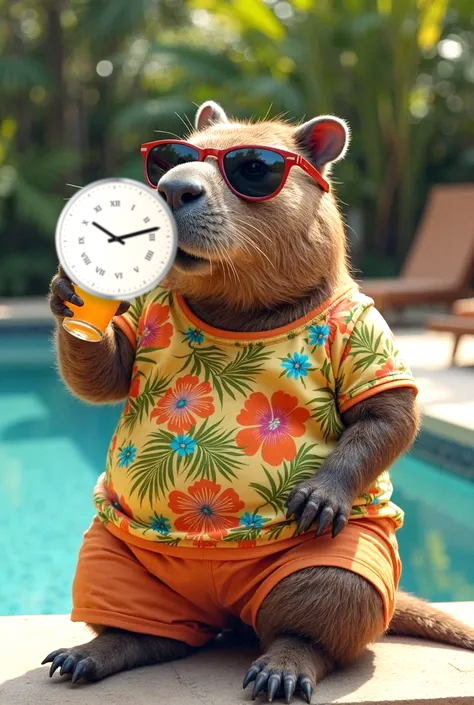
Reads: 10:13
